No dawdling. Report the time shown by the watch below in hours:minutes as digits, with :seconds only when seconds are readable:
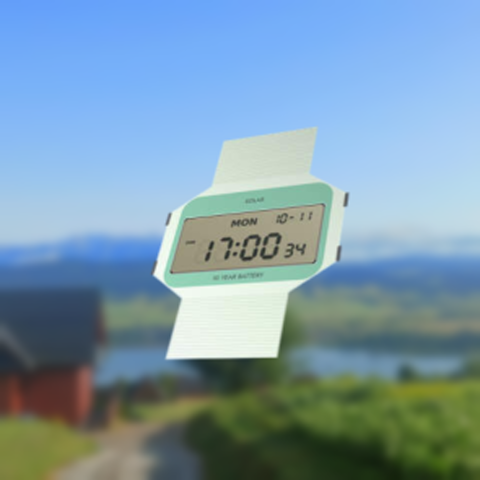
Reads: 17:00:34
